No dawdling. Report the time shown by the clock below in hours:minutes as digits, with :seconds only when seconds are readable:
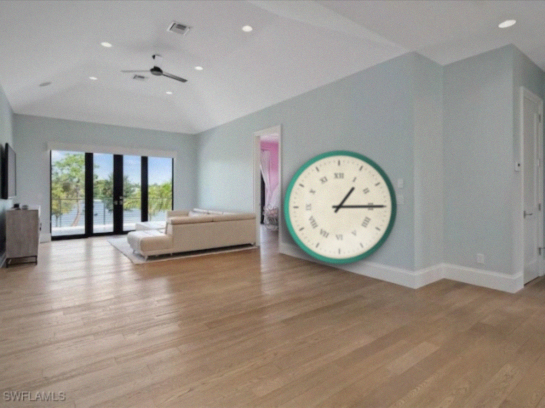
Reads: 1:15
